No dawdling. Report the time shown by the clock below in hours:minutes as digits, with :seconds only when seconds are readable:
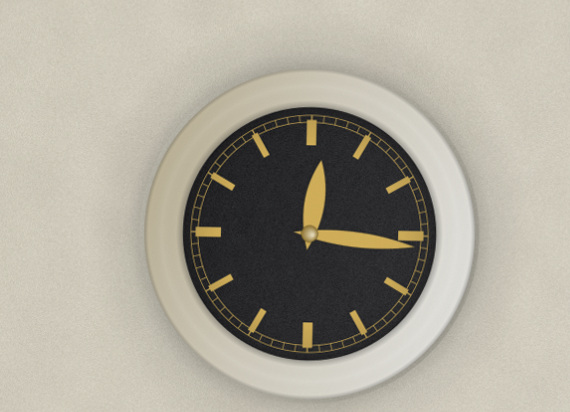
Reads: 12:16
